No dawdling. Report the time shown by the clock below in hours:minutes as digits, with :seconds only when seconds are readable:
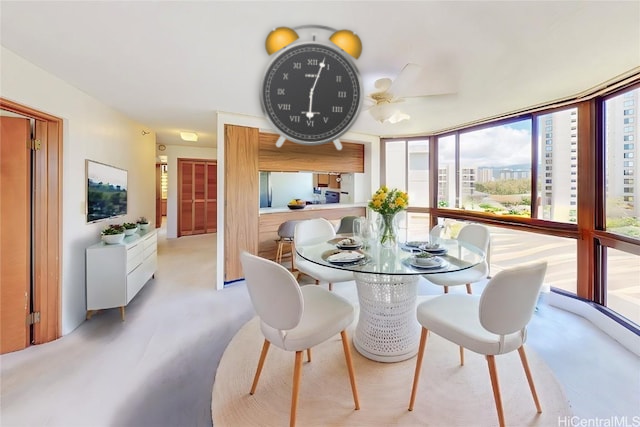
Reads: 6:03
